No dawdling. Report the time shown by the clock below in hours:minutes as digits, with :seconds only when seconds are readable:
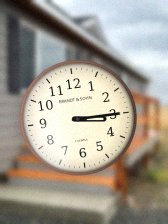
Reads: 3:15
